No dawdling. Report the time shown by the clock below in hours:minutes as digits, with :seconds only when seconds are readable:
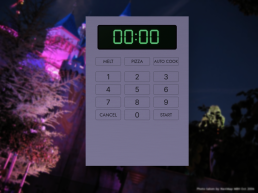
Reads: 0:00
